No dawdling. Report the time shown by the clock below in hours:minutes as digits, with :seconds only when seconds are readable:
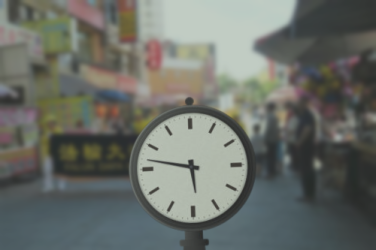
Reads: 5:47
